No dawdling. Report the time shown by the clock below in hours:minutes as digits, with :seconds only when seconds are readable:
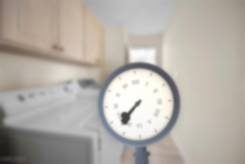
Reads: 7:37
